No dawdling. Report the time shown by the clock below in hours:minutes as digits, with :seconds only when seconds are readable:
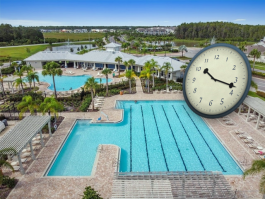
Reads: 10:18
